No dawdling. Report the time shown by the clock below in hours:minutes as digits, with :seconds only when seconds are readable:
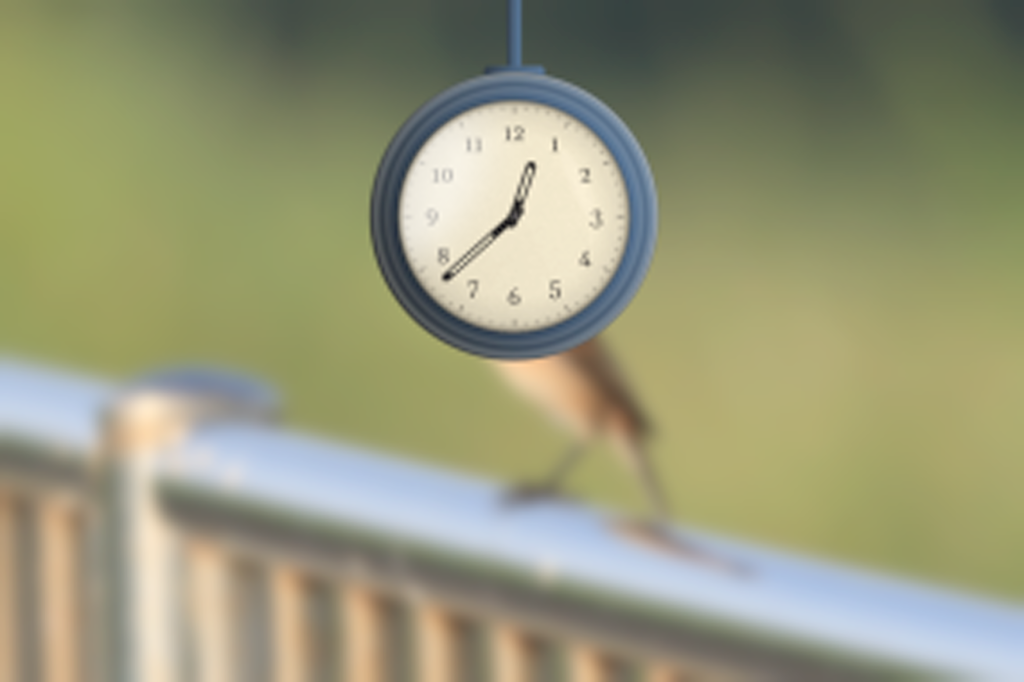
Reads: 12:38
